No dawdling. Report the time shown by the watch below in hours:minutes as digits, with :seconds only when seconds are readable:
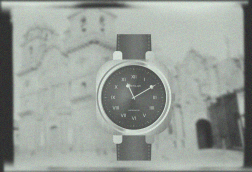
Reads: 11:10
